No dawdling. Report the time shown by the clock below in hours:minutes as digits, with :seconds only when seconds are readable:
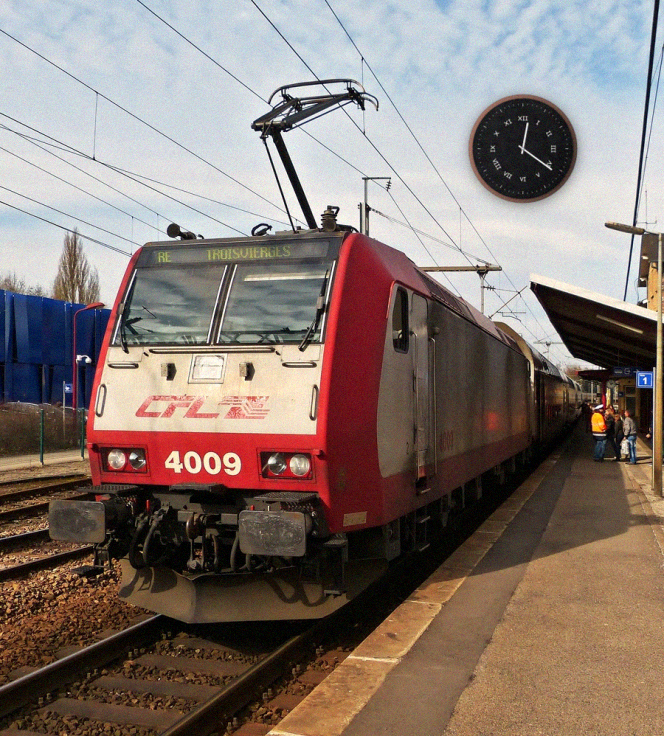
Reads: 12:21
